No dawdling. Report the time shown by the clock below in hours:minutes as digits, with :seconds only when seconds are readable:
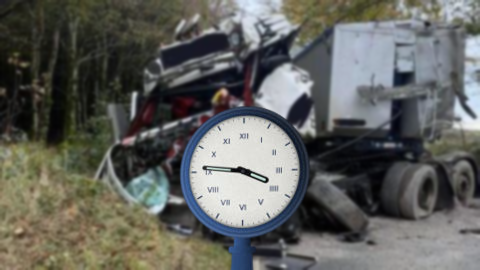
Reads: 3:46
